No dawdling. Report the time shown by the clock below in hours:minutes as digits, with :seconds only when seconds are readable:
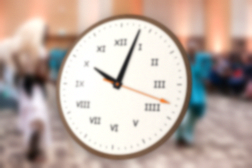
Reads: 10:03:18
